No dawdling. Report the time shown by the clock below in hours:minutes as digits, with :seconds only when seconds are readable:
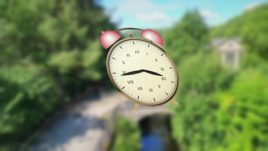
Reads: 3:44
